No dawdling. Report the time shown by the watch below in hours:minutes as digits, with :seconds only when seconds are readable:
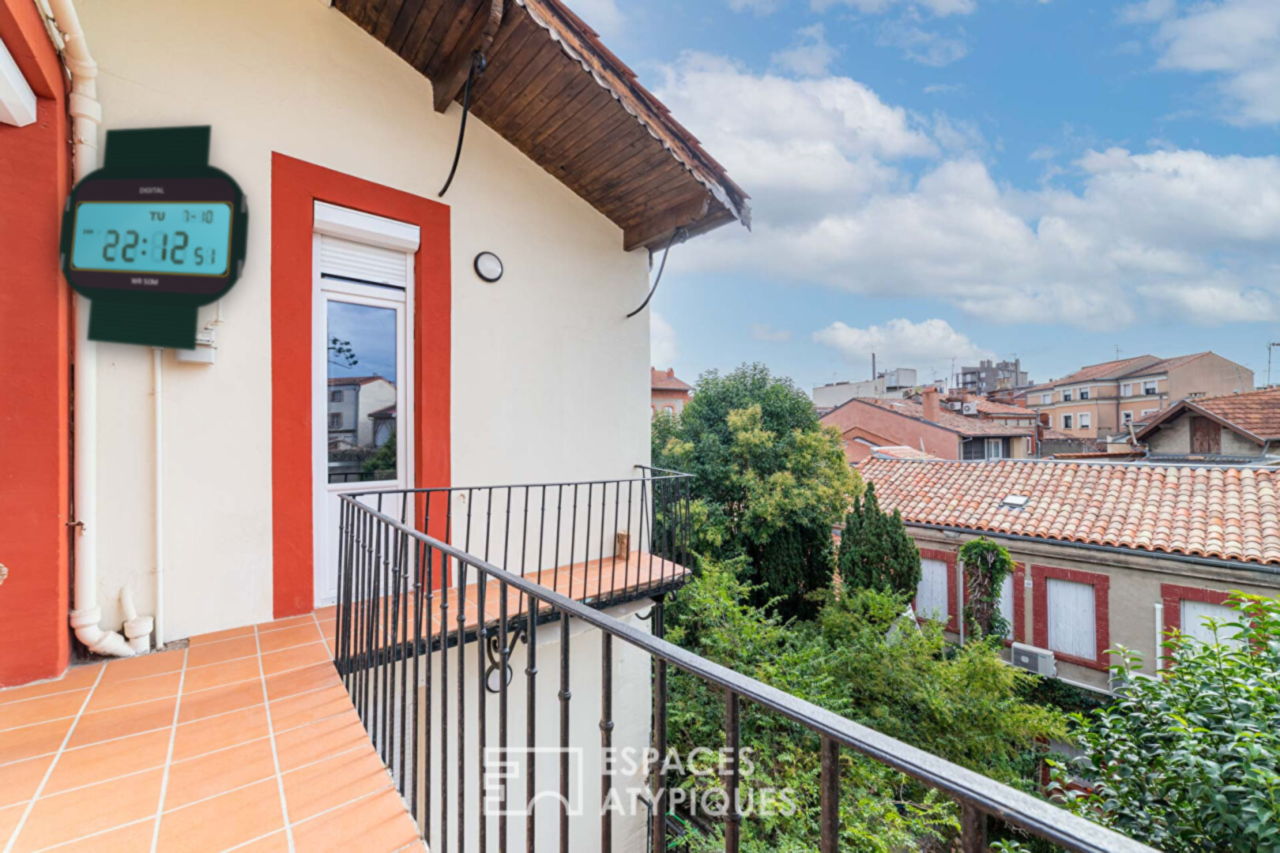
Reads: 22:12:51
